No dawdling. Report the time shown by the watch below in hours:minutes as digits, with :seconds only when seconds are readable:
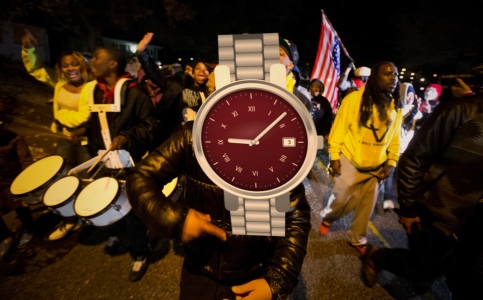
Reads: 9:08
